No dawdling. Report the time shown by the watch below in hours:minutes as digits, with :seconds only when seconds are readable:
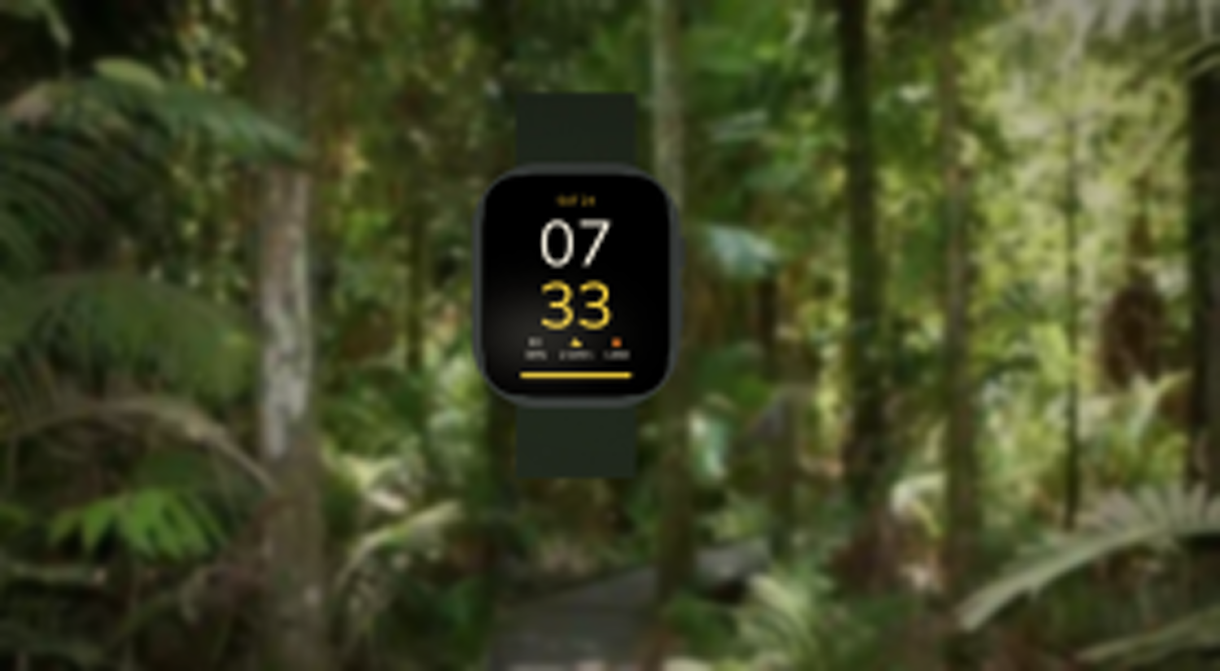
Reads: 7:33
